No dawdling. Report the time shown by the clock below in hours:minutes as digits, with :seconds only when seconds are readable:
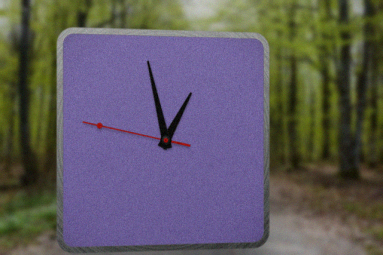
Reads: 12:57:47
